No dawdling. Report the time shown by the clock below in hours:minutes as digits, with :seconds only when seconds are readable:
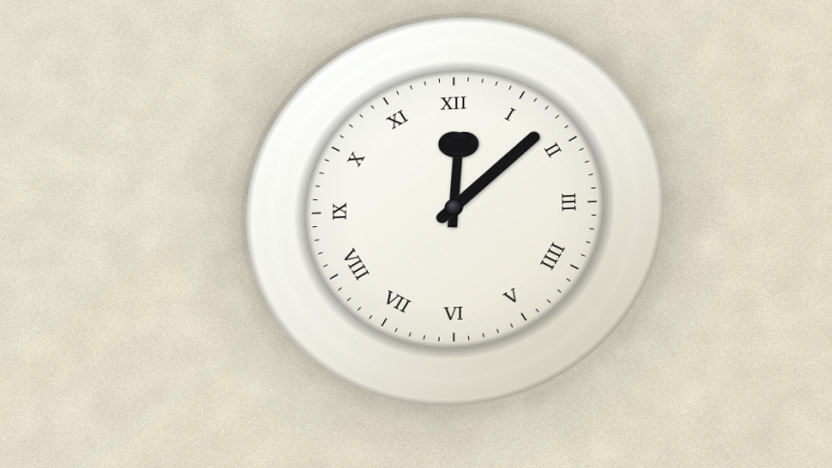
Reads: 12:08
